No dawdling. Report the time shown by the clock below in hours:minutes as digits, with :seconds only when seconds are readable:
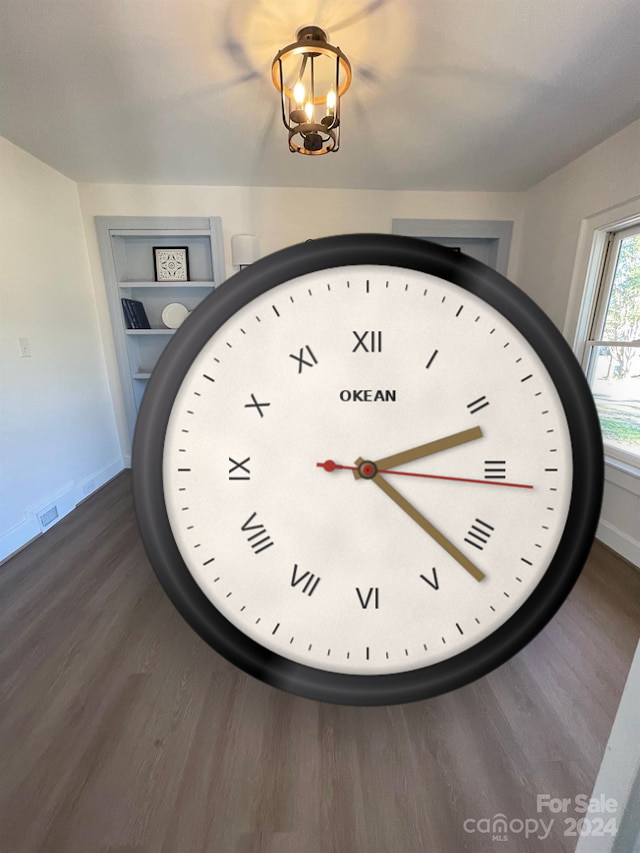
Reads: 2:22:16
